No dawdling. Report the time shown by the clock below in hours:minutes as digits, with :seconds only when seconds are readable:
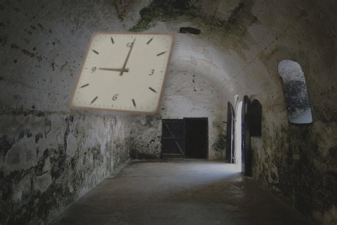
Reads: 9:01
